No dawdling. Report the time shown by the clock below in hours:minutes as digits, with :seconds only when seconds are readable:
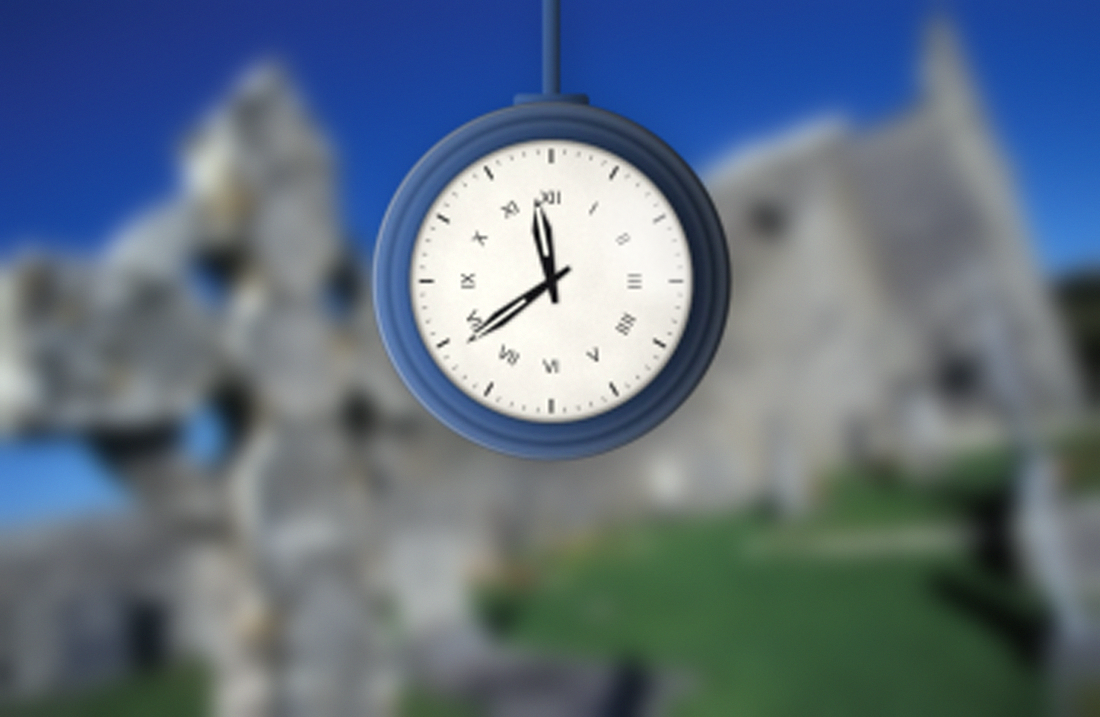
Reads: 11:39
